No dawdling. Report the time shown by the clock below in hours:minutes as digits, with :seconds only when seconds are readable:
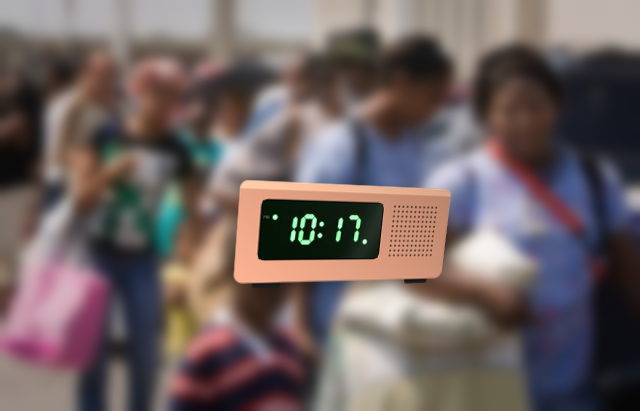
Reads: 10:17
